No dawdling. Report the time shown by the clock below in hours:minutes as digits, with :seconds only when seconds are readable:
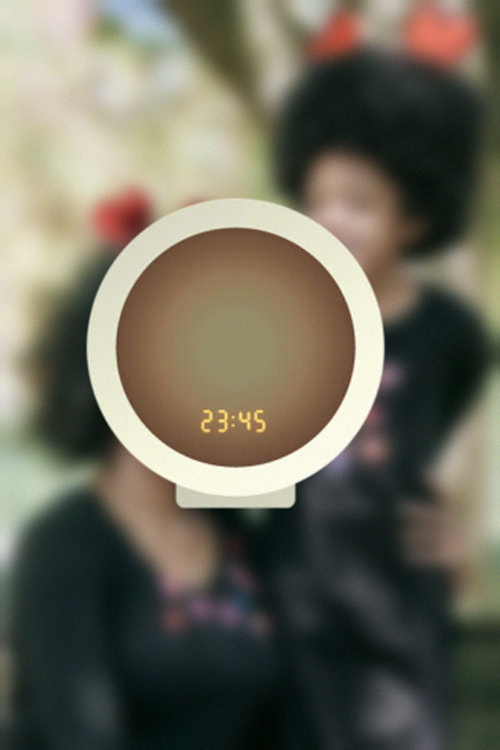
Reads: 23:45
